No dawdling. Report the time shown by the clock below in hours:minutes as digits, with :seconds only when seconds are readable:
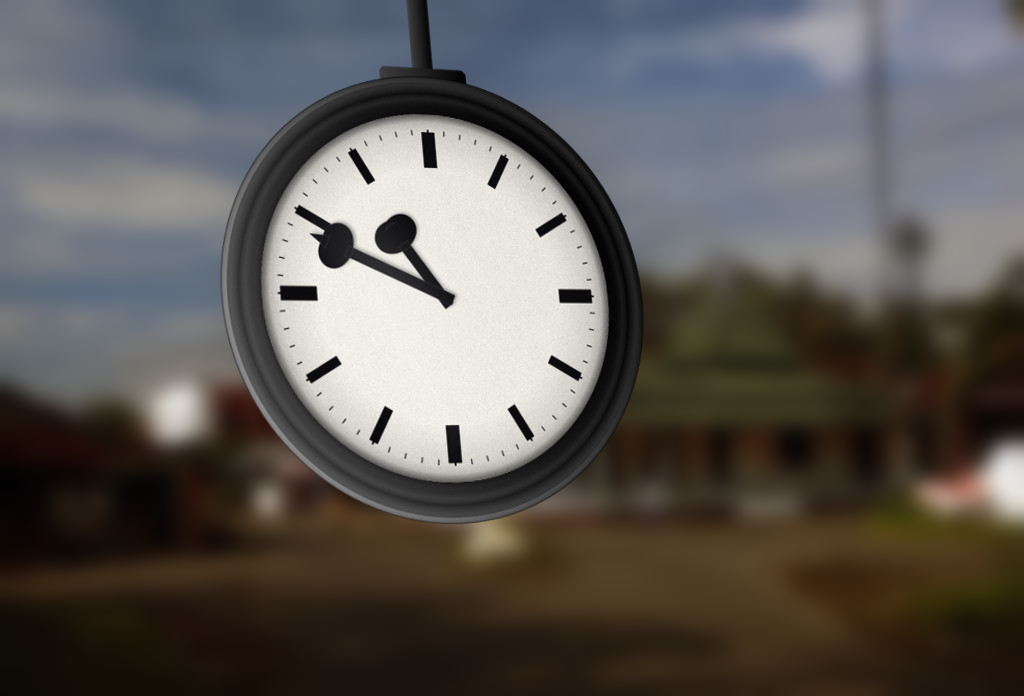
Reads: 10:49
